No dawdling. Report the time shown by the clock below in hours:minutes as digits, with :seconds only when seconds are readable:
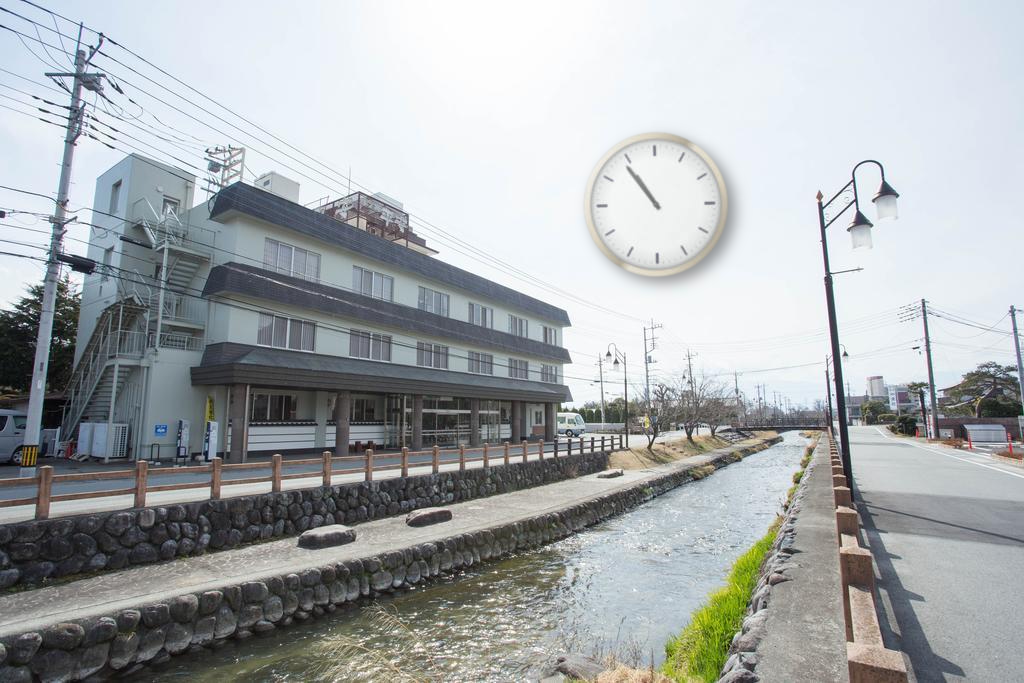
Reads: 10:54
